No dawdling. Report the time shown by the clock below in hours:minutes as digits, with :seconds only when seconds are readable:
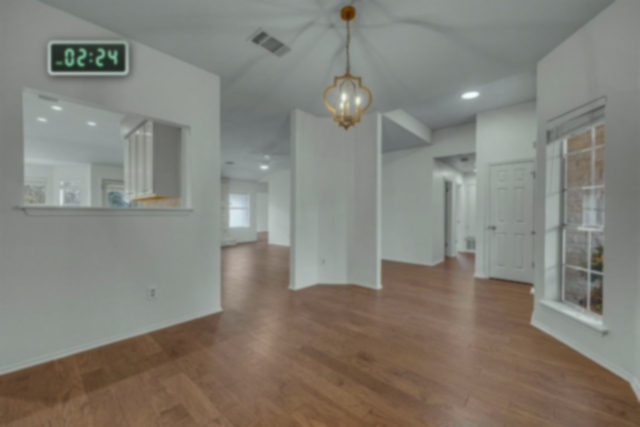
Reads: 2:24
